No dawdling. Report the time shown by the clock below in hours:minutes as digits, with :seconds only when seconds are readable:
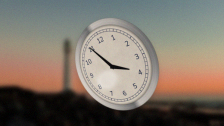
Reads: 3:55
